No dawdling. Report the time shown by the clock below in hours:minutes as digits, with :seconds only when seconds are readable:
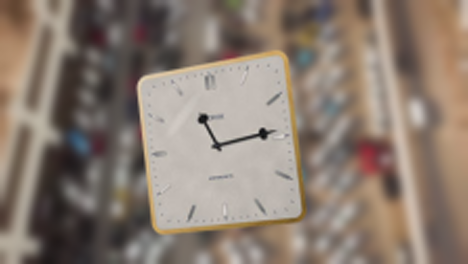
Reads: 11:14
